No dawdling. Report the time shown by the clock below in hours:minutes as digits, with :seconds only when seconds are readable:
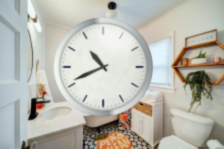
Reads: 10:41
